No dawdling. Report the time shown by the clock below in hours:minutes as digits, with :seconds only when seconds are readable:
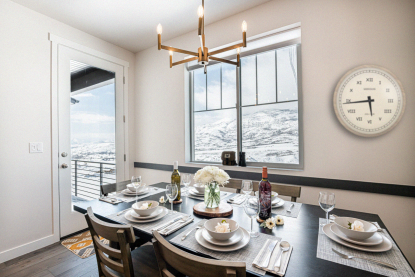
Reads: 5:44
